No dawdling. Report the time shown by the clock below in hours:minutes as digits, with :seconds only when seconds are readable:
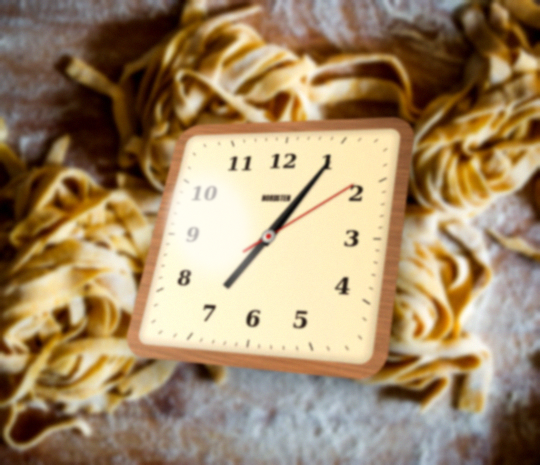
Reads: 7:05:09
